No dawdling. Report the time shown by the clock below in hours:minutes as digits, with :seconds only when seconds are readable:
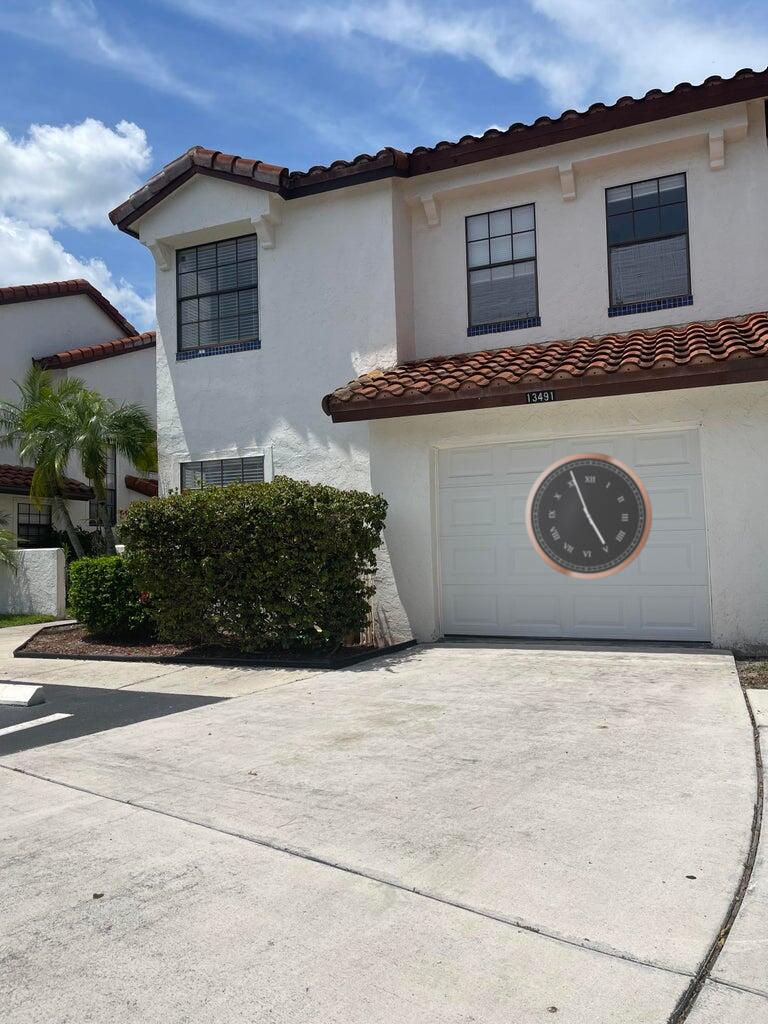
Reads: 4:56
